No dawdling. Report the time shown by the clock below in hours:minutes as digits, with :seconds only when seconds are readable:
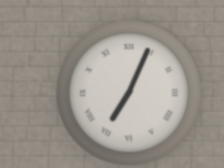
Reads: 7:04
